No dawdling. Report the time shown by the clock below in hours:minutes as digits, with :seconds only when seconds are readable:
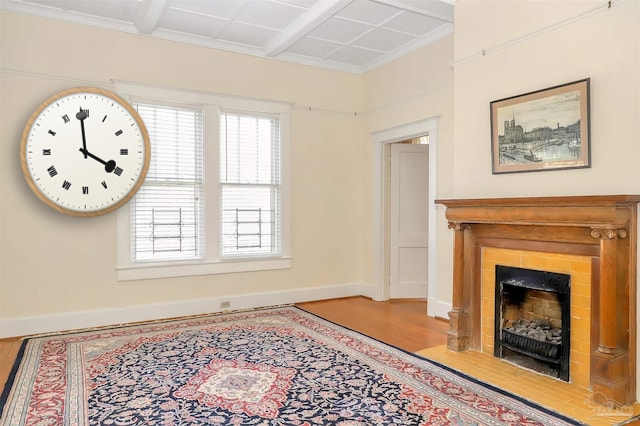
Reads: 3:59
